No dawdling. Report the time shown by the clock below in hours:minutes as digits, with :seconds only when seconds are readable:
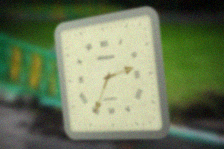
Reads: 2:35
